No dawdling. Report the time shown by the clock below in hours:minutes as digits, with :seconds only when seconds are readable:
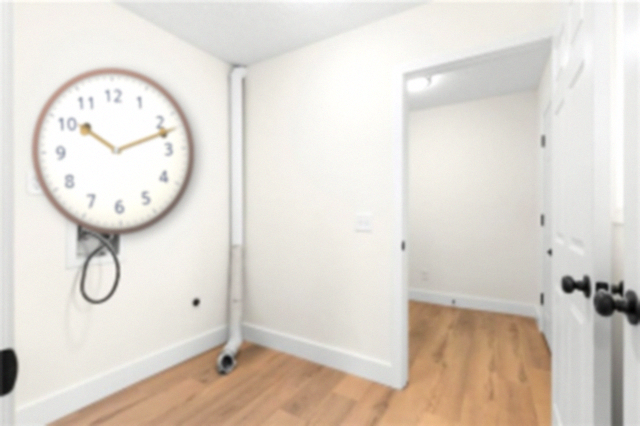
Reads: 10:12
